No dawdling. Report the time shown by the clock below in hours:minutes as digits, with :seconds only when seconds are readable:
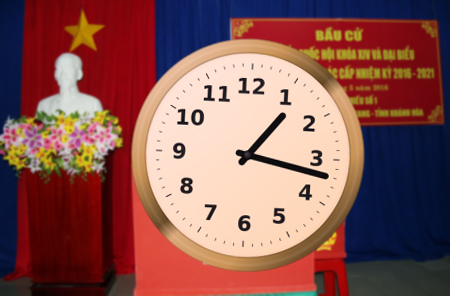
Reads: 1:17
